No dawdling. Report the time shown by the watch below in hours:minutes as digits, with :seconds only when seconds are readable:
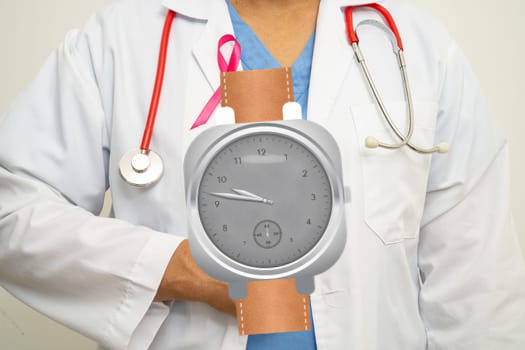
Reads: 9:47
